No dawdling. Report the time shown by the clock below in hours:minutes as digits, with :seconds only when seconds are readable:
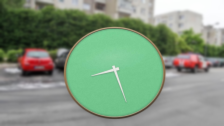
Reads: 8:27
